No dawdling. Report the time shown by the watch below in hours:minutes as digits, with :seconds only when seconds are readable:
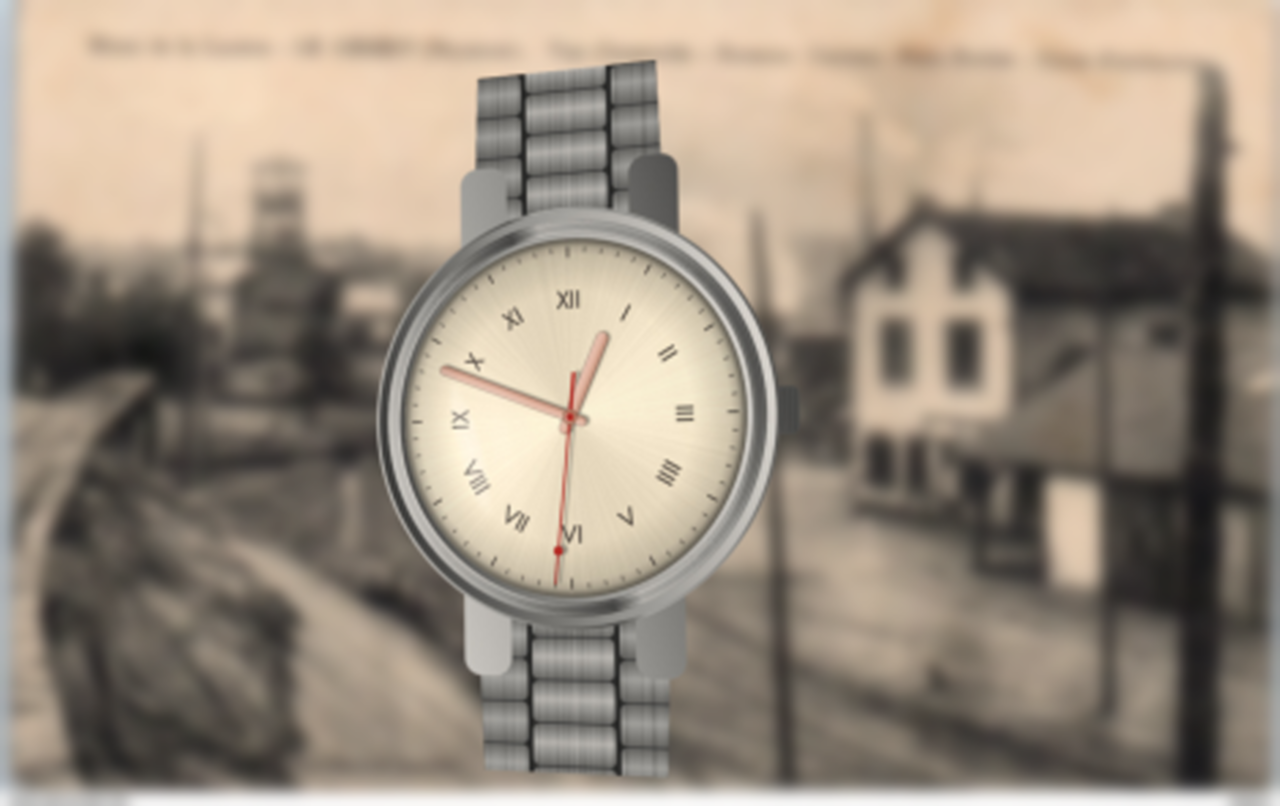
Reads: 12:48:31
